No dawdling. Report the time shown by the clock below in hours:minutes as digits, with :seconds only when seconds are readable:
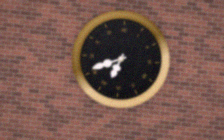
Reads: 6:41
